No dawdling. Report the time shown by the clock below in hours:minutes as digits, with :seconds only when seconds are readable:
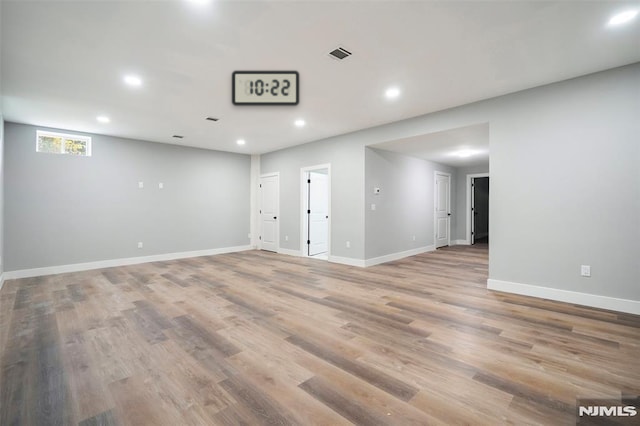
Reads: 10:22
